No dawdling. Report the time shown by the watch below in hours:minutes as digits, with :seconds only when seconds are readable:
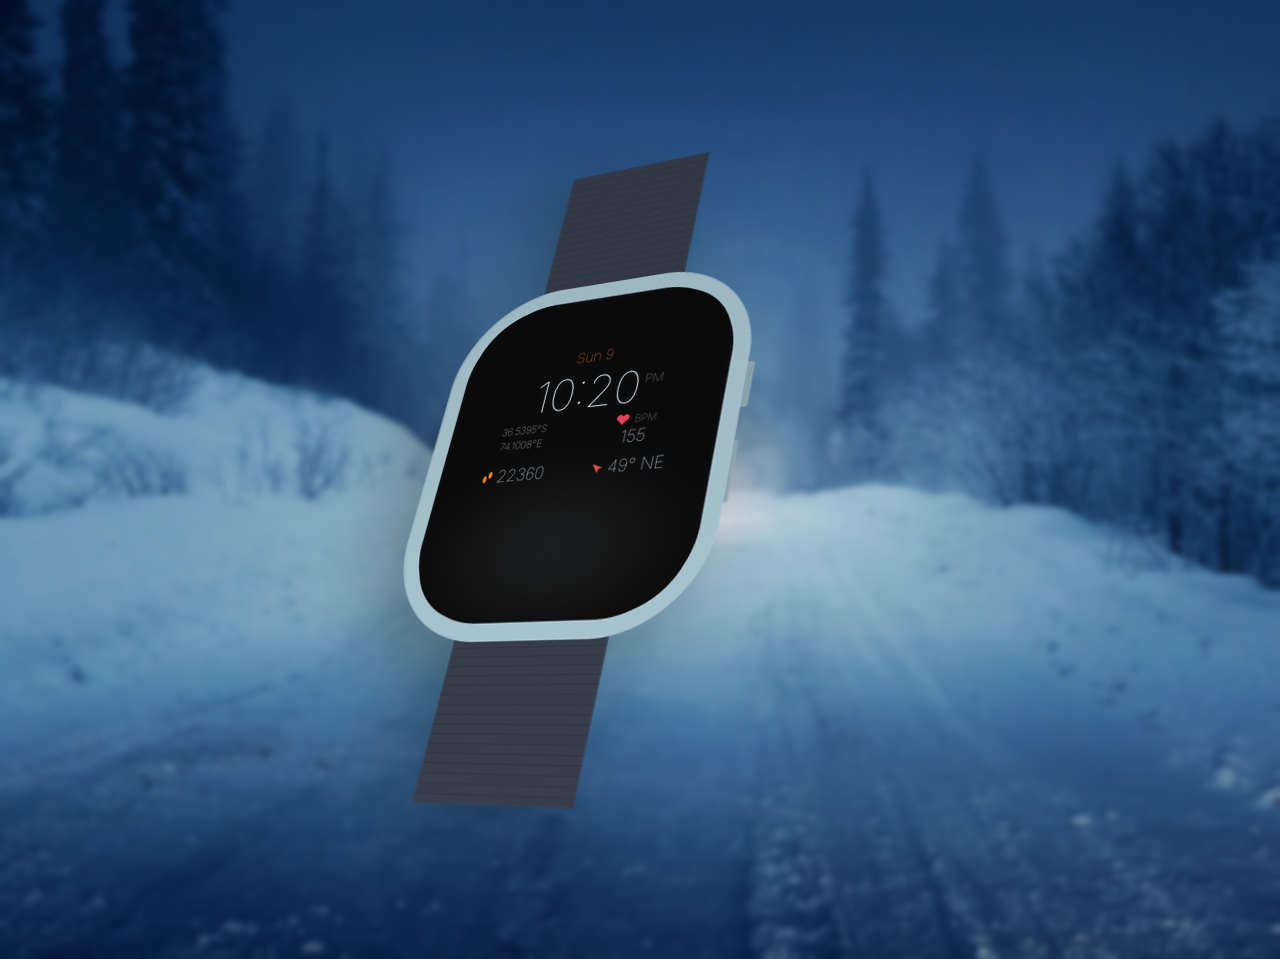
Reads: 10:20
